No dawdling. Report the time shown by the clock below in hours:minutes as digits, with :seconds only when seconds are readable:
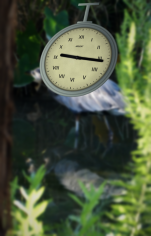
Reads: 9:16
